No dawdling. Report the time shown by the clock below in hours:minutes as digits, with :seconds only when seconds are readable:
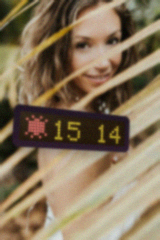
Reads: 15:14
